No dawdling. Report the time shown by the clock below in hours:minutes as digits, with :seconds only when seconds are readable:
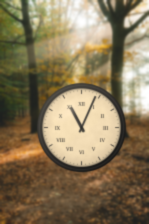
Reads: 11:04
